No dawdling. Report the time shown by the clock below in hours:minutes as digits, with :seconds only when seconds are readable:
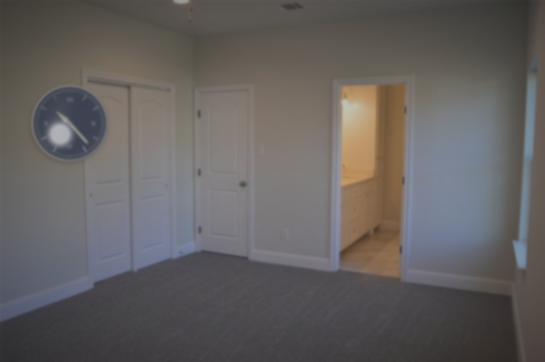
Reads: 10:23
